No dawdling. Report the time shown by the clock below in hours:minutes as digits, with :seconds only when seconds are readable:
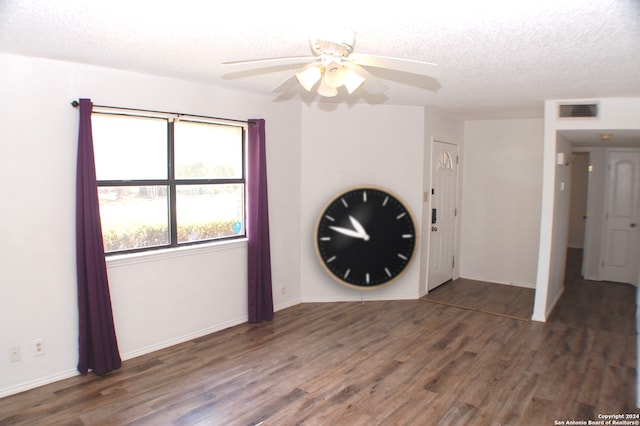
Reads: 10:48
